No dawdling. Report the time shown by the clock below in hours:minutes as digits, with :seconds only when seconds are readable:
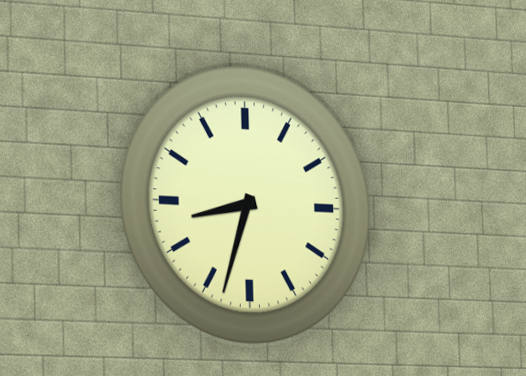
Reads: 8:33
